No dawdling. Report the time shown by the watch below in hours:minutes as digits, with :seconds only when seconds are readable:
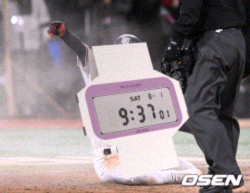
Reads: 9:37
